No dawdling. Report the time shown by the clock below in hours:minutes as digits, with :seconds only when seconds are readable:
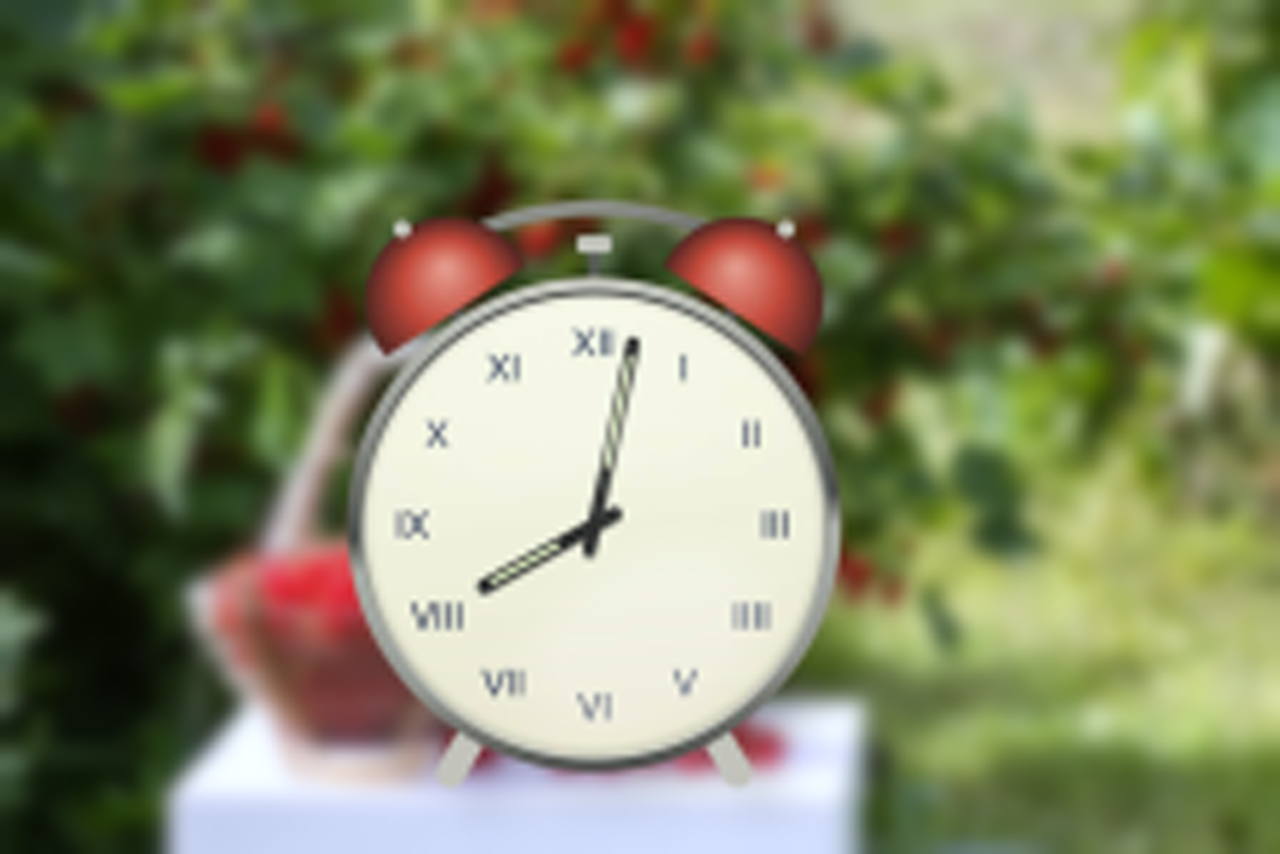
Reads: 8:02
